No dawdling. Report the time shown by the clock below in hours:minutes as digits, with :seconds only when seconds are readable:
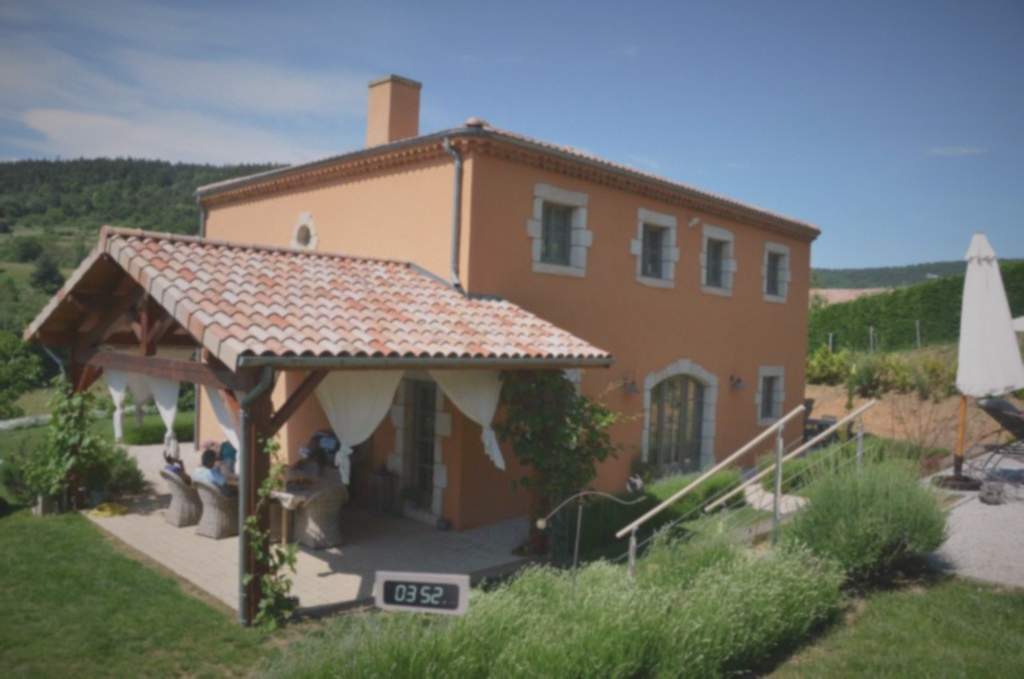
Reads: 3:52
